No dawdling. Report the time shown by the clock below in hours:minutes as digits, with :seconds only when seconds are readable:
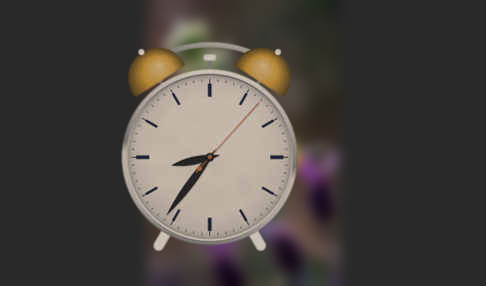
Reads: 8:36:07
